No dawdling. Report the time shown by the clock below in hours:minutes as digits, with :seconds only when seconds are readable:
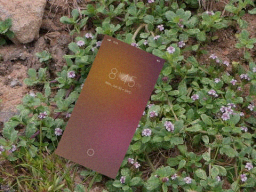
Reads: 8:45
